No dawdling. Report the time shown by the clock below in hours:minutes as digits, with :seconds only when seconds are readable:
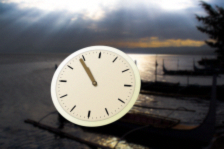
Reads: 10:54
